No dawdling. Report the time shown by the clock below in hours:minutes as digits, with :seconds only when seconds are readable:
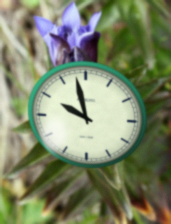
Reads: 9:58
